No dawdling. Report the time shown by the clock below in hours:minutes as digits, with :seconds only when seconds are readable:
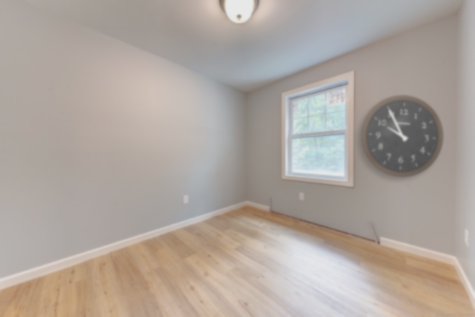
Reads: 9:55
